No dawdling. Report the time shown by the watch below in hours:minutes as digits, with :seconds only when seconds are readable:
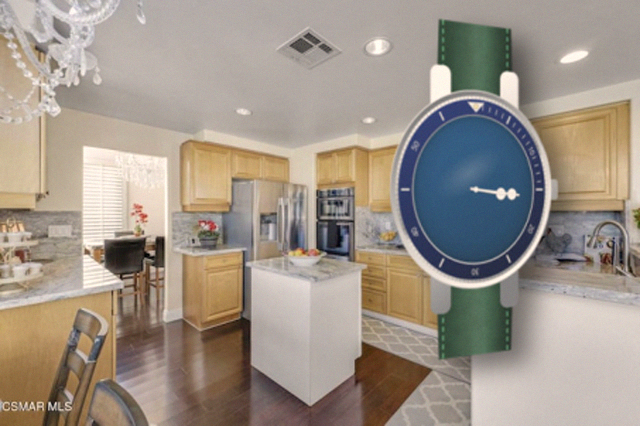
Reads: 3:16
